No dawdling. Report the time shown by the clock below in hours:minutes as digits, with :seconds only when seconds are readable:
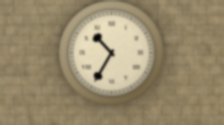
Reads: 10:35
